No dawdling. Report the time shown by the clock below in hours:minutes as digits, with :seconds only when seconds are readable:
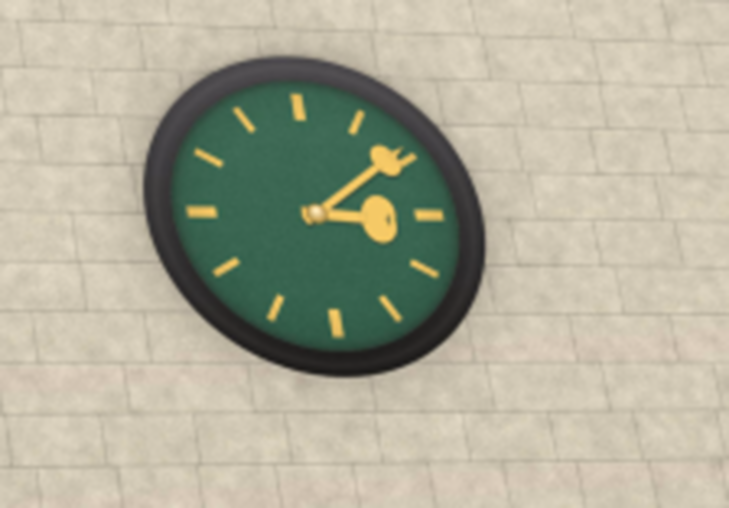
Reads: 3:09
